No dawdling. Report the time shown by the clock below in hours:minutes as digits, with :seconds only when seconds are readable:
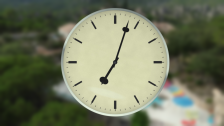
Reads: 7:03
